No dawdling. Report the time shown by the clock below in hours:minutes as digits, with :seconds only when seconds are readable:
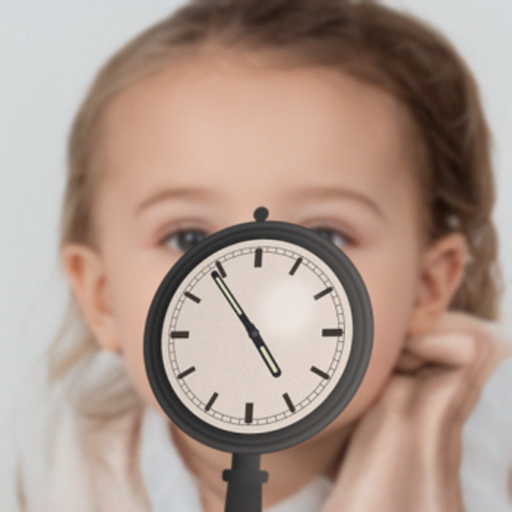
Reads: 4:54
